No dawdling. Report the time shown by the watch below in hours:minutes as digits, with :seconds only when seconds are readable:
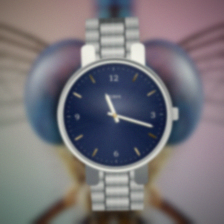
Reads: 11:18
